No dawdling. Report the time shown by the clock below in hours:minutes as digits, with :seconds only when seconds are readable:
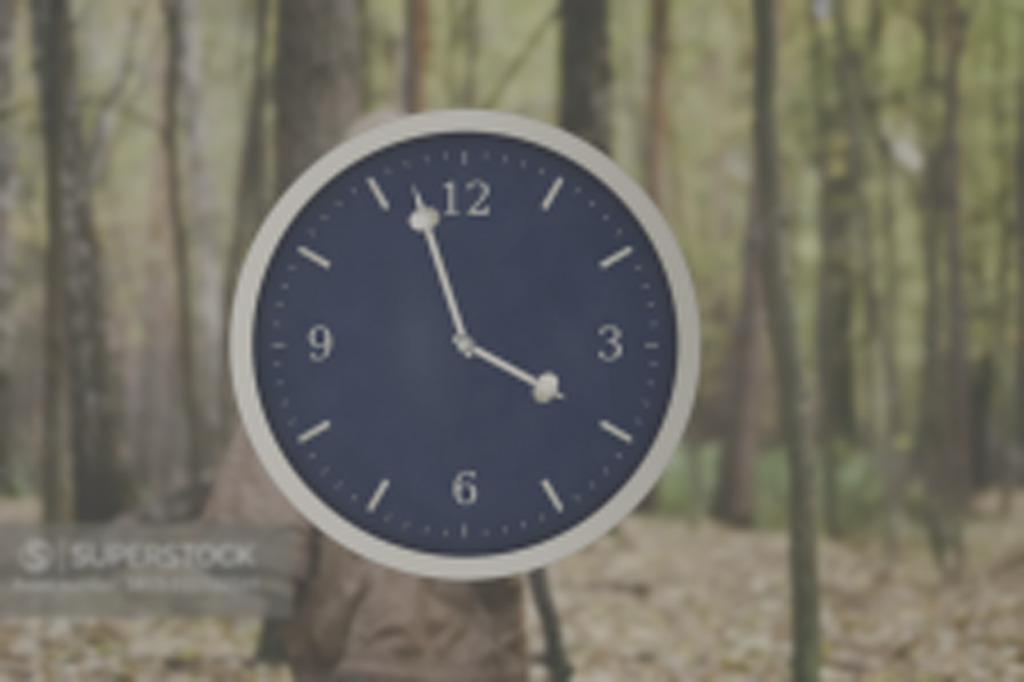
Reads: 3:57
